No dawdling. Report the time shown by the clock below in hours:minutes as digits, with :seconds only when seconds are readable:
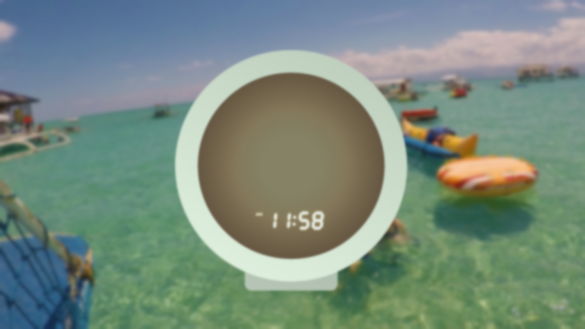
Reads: 11:58
